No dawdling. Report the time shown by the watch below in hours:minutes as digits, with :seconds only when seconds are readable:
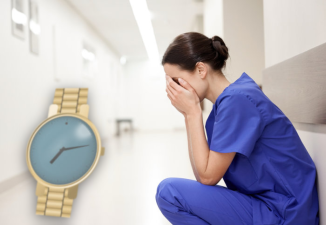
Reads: 7:13
